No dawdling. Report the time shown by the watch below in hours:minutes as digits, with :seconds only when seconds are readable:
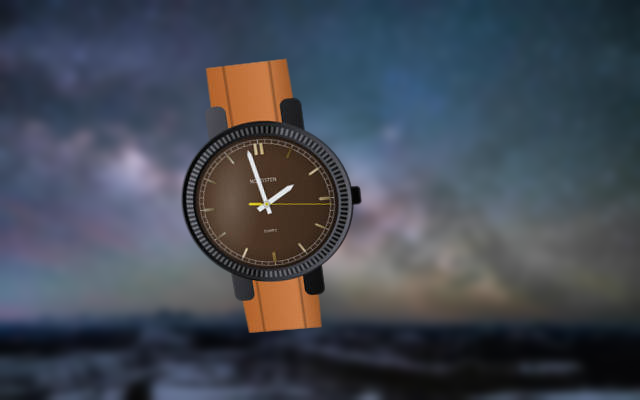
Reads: 1:58:16
